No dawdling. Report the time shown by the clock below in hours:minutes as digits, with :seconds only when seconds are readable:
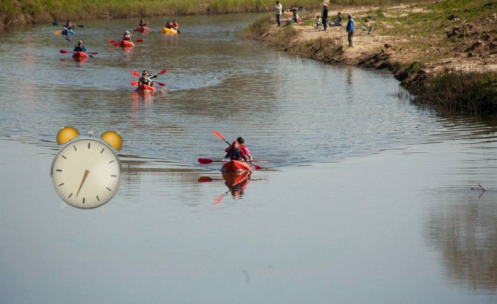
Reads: 6:33
